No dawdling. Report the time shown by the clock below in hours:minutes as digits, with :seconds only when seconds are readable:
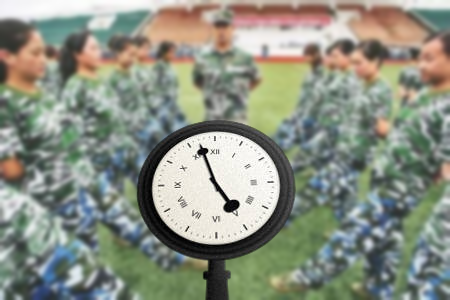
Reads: 4:57
